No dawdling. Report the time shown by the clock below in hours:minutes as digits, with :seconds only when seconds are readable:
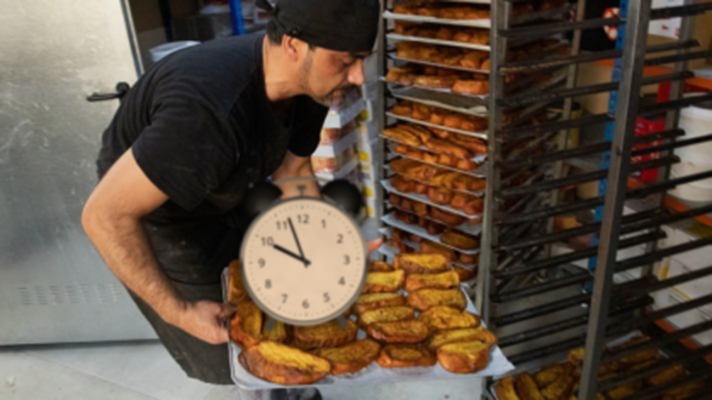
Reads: 9:57
